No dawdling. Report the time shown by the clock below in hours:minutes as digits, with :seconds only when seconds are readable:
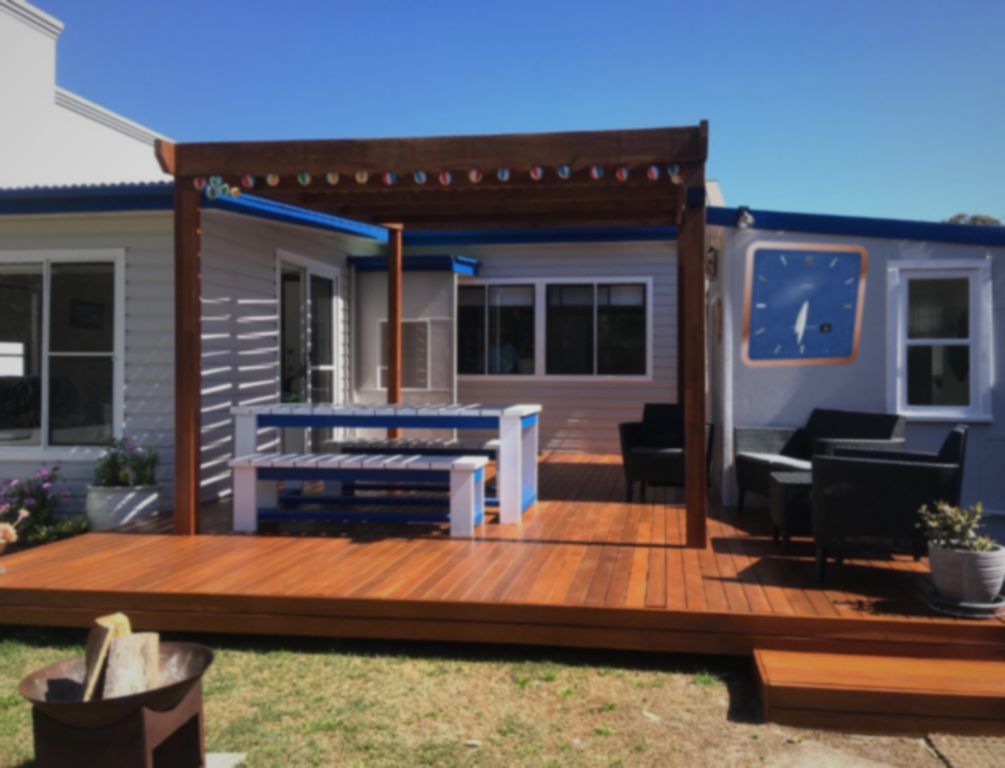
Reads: 6:31
